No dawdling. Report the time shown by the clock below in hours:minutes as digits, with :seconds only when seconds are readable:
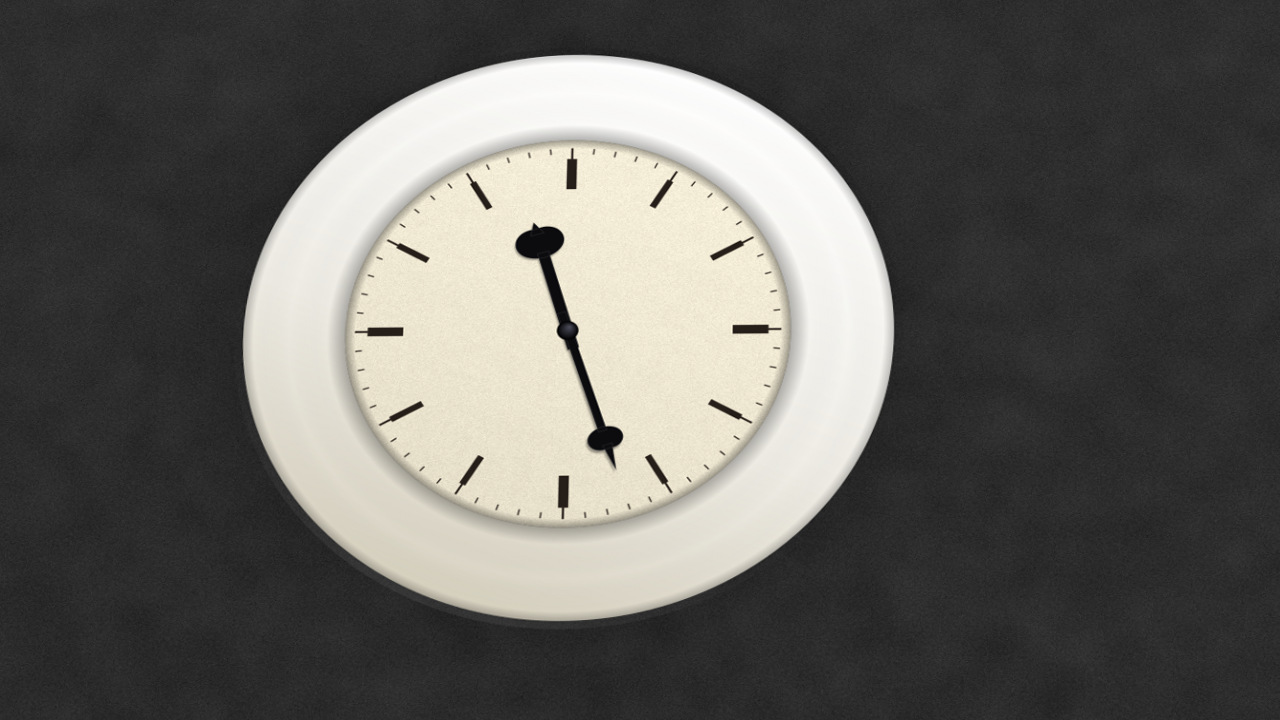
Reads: 11:27
